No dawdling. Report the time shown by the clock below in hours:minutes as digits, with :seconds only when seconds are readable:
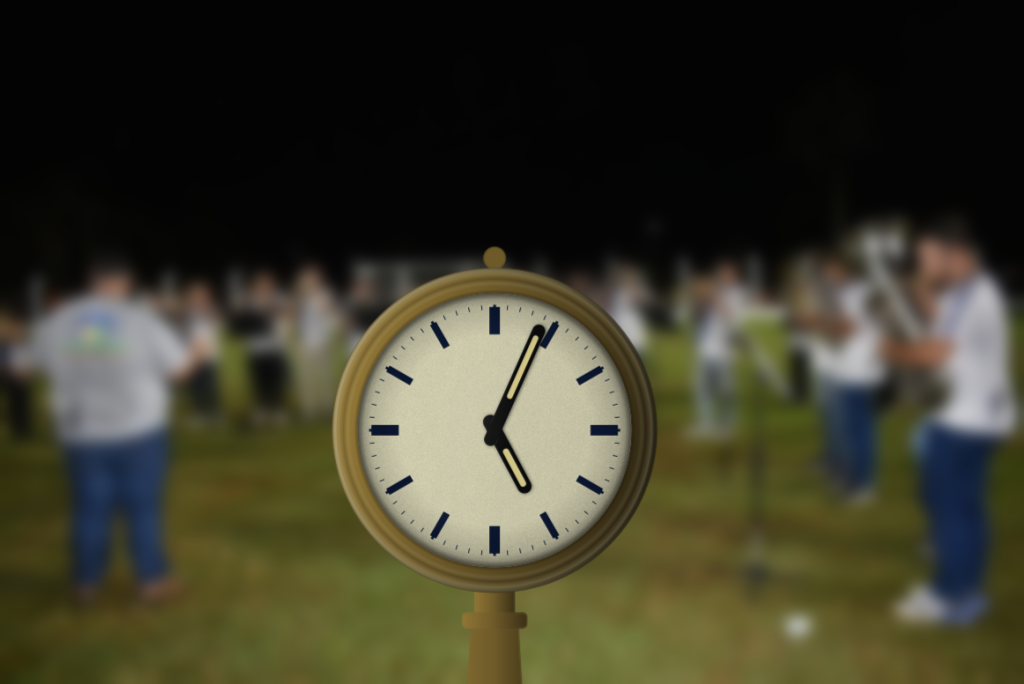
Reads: 5:04
